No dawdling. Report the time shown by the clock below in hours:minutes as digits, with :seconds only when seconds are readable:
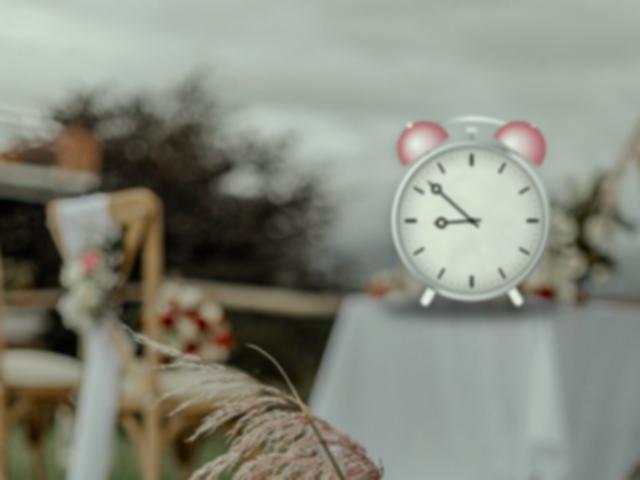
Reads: 8:52
